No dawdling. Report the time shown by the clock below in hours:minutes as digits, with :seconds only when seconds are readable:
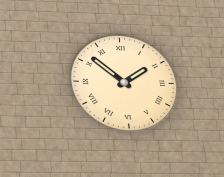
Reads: 1:52
